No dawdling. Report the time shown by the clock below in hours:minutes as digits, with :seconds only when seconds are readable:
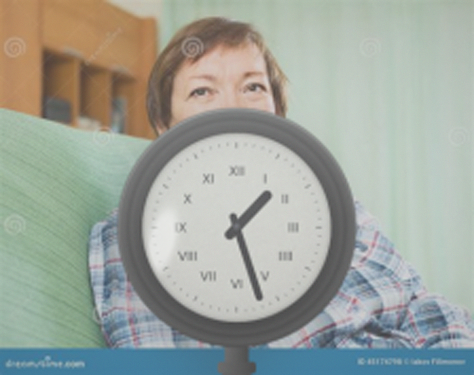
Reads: 1:27
